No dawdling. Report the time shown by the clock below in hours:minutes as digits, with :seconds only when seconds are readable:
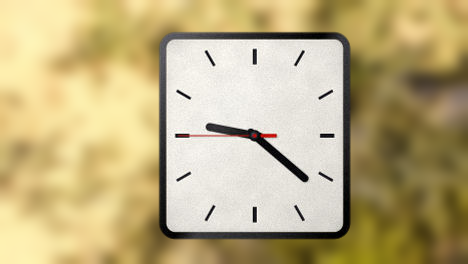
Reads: 9:21:45
